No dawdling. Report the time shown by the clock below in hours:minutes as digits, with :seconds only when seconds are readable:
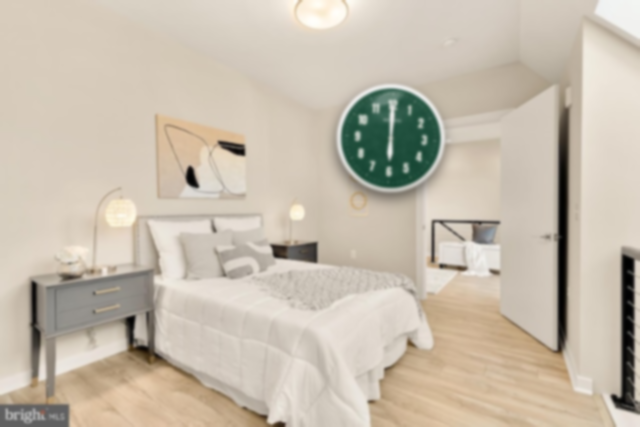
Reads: 6:00
